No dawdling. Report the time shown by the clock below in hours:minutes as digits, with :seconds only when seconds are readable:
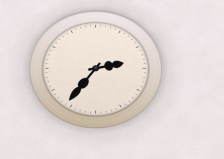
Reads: 2:36
